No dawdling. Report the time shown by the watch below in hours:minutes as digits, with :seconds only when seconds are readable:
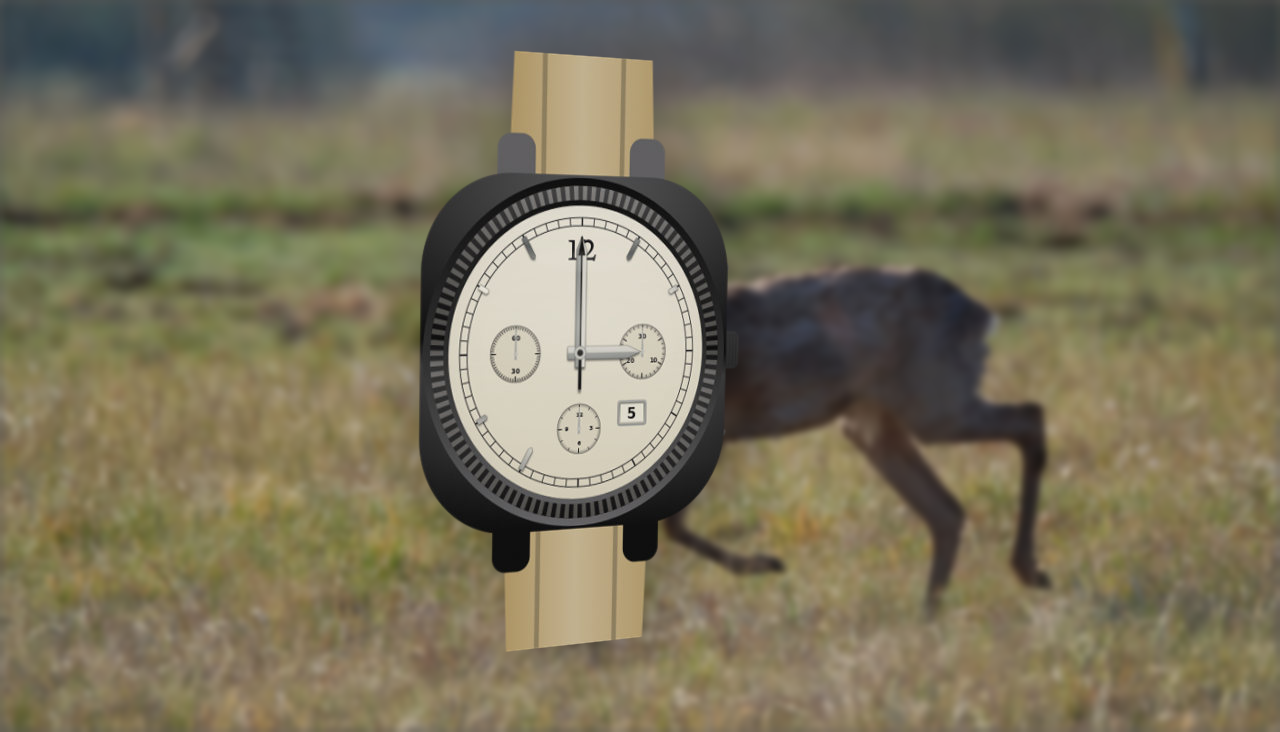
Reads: 3:00
